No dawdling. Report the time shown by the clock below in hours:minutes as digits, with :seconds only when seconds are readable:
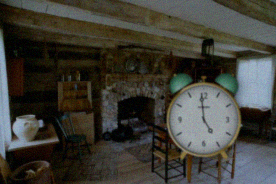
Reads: 4:59
